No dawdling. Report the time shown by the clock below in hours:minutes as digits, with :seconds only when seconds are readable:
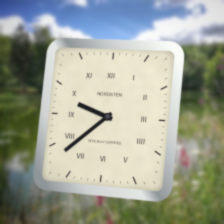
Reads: 9:38
